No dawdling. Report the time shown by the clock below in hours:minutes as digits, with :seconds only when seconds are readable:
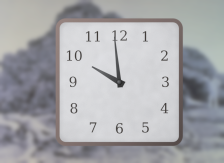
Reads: 9:59
